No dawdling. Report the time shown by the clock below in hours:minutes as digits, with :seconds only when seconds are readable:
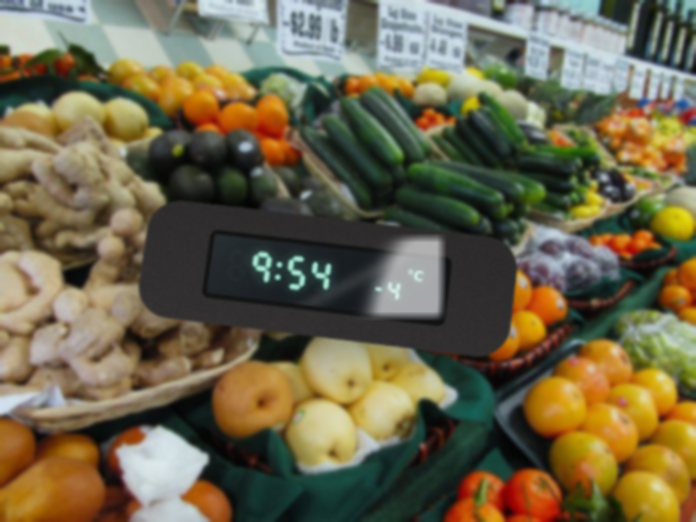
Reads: 9:54
